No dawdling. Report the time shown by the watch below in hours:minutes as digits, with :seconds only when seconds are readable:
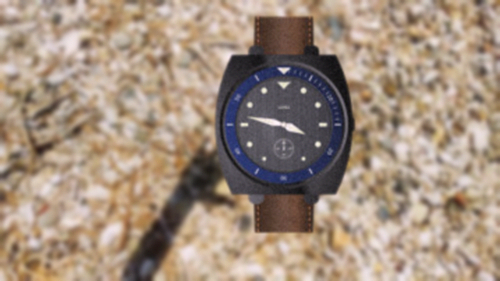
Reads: 3:47
